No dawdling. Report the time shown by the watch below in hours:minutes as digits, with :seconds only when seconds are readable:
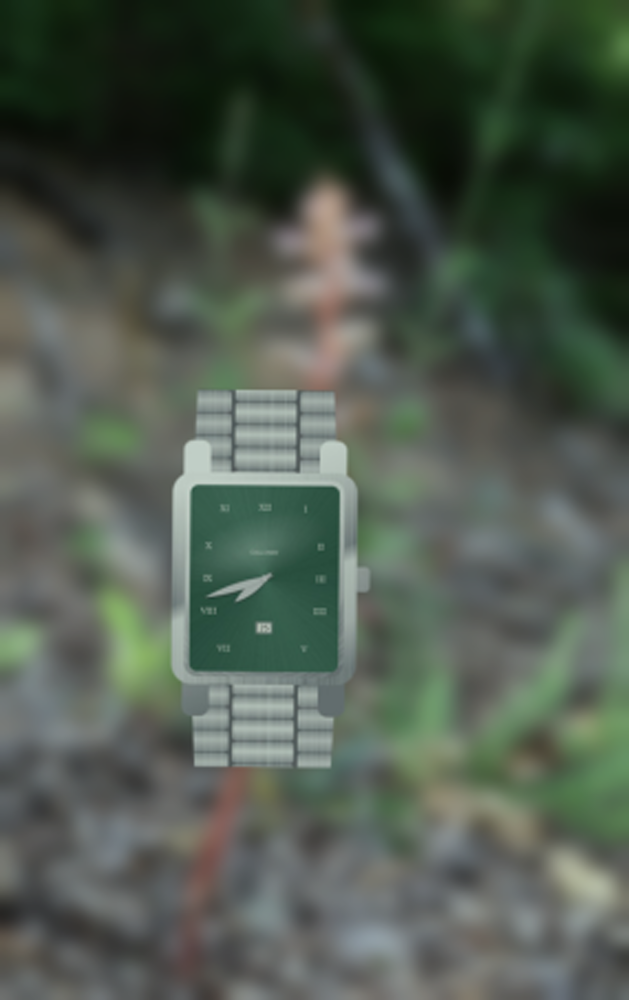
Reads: 7:42
